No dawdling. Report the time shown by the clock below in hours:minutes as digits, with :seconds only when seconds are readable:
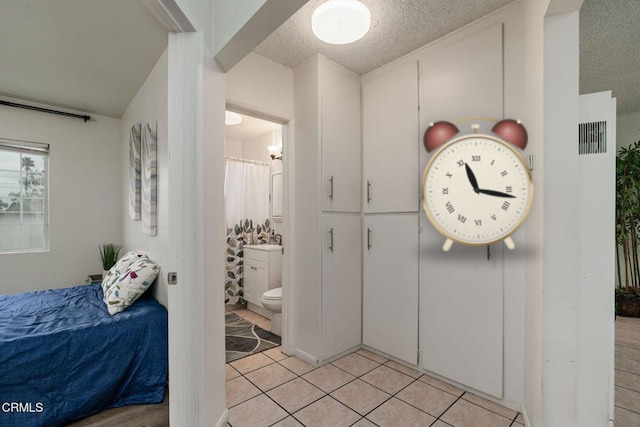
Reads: 11:17
